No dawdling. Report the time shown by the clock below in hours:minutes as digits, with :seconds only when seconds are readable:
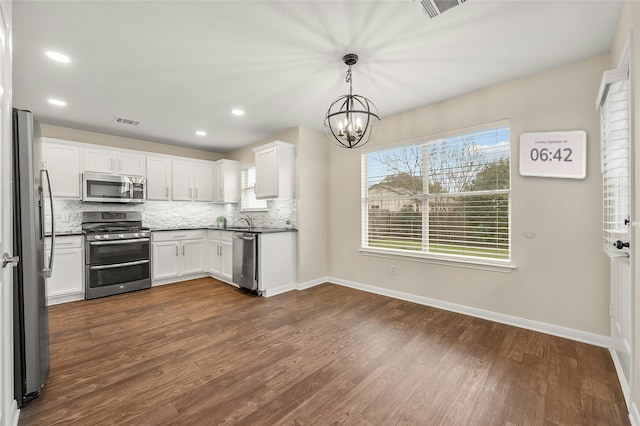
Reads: 6:42
